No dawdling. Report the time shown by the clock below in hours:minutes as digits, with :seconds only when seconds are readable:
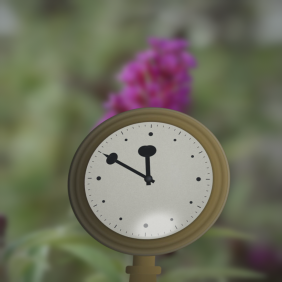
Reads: 11:50
